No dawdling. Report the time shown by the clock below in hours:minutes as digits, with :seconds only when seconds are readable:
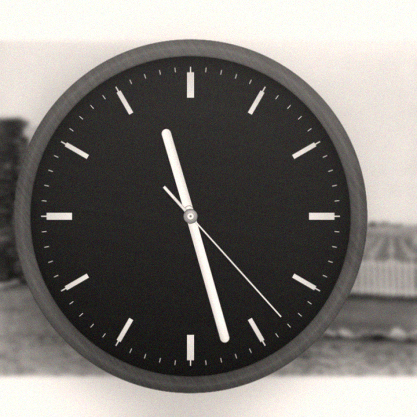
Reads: 11:27:23
